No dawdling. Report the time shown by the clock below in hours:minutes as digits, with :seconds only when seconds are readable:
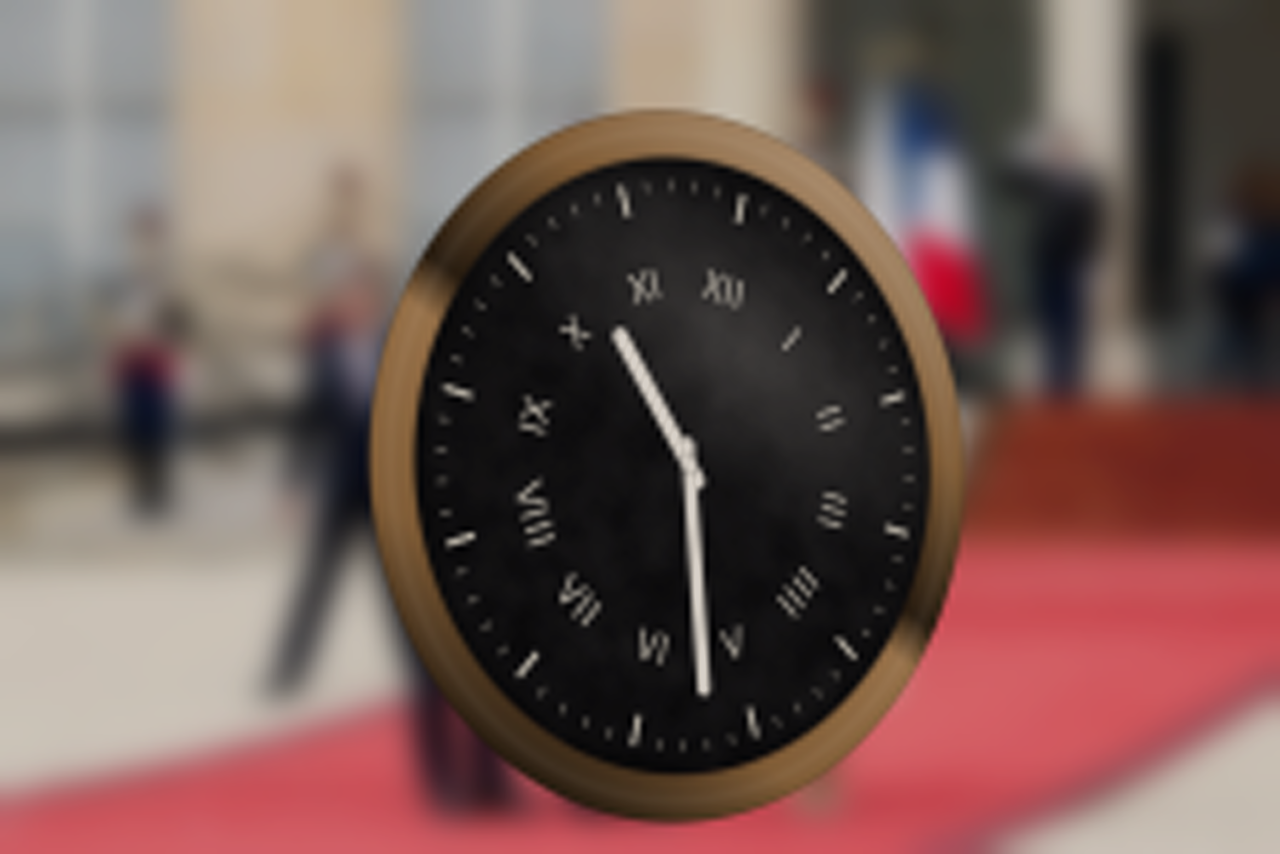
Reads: 10:27
